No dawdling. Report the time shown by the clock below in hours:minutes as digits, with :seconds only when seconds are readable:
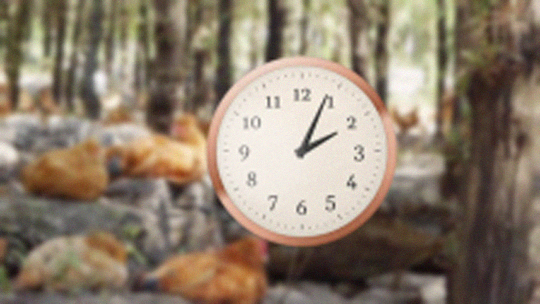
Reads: 2:04
